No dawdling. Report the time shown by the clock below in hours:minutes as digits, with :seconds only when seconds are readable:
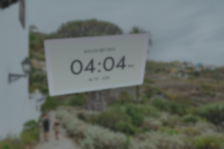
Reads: 4:04
